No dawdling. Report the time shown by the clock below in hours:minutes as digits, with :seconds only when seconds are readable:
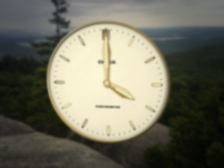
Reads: 4:00
